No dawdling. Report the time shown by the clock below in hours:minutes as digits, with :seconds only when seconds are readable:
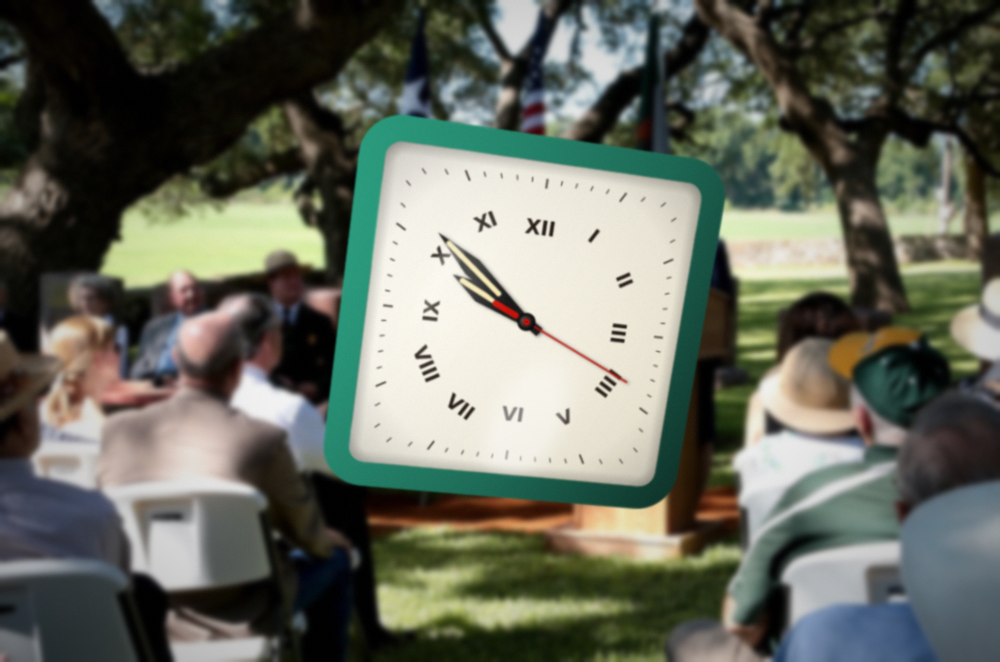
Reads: 9:51:19
